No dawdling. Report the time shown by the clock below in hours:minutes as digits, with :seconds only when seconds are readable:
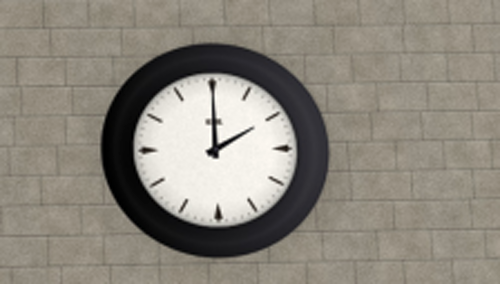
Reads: 2:00
